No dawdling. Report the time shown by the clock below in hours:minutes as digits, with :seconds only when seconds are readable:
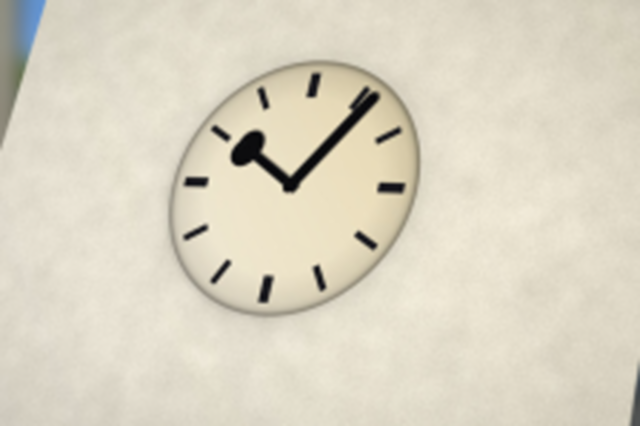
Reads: 10:06
